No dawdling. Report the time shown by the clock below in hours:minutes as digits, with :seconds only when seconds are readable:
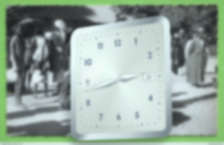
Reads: 2:43
